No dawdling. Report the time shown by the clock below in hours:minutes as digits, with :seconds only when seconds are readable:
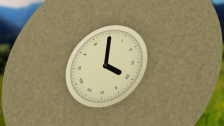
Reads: 4:00
